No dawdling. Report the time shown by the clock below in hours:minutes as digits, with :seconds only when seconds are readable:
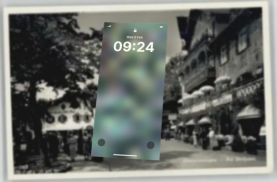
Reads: 9:24
